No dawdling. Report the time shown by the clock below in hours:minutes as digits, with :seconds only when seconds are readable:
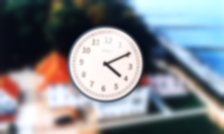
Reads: 4:10
